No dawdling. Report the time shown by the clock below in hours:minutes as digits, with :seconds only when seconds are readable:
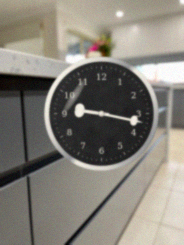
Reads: 9:17
